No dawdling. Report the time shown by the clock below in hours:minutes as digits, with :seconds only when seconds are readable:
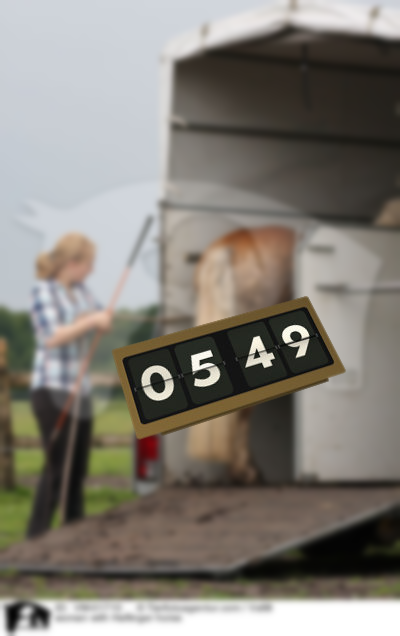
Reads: 5:49
